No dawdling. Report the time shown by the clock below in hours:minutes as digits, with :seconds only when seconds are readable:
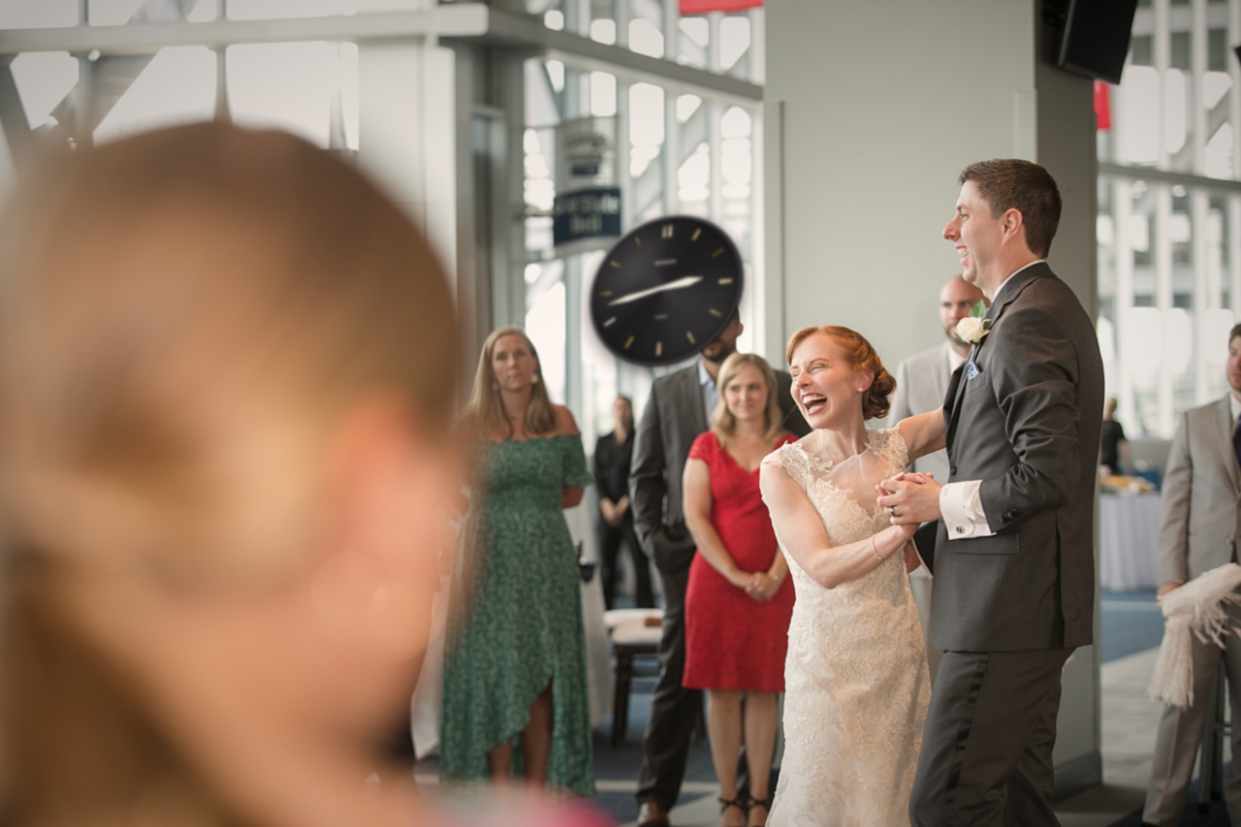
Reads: 2:43
